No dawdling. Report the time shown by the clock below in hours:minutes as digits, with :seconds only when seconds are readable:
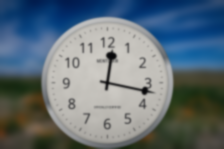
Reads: 12:17
